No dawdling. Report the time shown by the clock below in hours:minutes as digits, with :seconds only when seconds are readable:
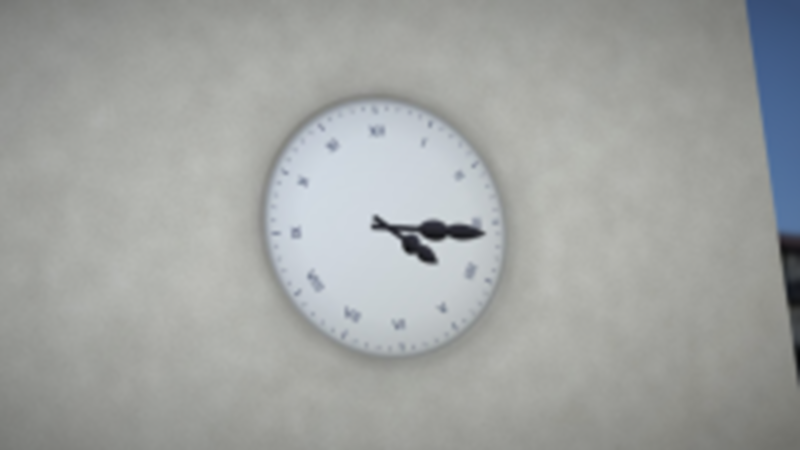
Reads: 4:16
